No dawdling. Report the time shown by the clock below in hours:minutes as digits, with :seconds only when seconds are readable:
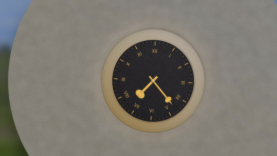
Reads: 7:23
